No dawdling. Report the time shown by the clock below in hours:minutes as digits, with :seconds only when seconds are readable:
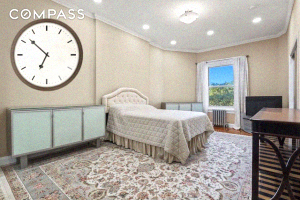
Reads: 6:52
